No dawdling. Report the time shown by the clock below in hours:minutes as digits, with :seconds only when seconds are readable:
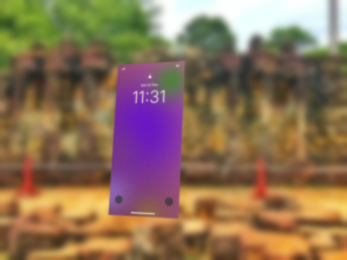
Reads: 11:31
